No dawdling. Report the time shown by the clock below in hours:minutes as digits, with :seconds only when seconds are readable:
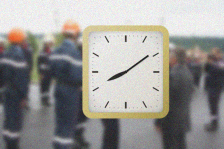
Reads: 8:09
